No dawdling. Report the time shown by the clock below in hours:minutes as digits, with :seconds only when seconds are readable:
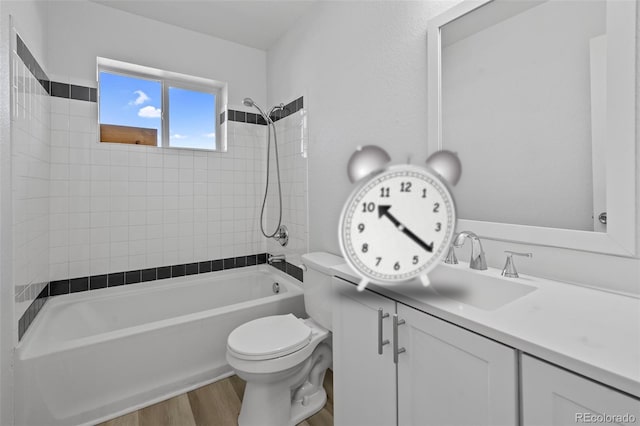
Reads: 10:21
